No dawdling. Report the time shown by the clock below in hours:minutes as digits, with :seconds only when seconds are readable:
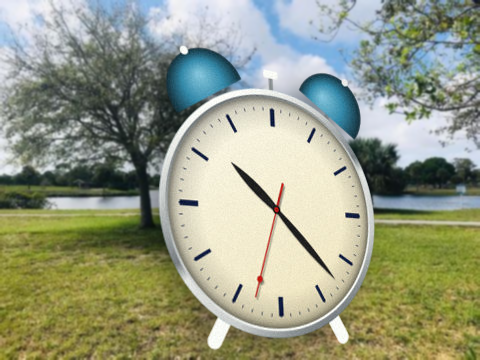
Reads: 10:22:33
